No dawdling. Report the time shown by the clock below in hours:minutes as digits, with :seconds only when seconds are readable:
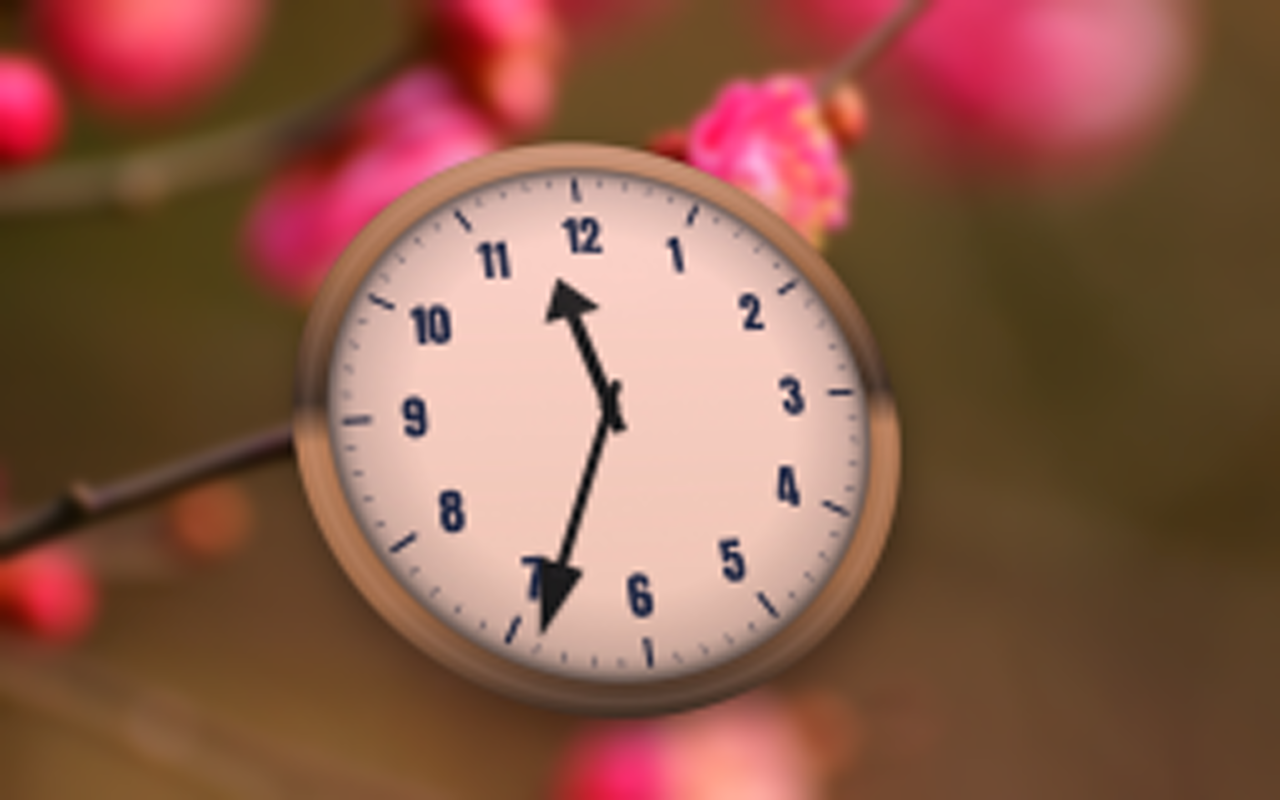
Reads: 11:34
